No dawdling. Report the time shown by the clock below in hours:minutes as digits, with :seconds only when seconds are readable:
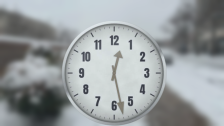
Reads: 12:28
